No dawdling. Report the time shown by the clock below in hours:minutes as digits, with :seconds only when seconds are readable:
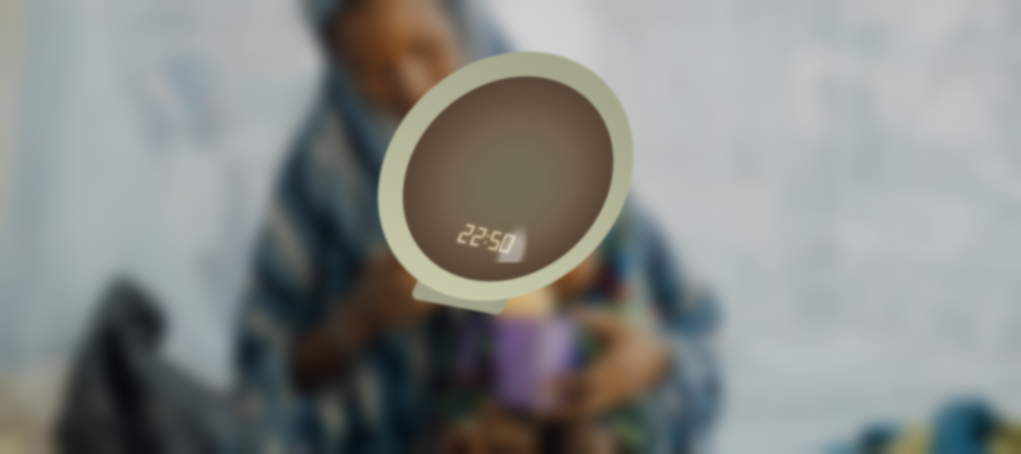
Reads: 22:50
